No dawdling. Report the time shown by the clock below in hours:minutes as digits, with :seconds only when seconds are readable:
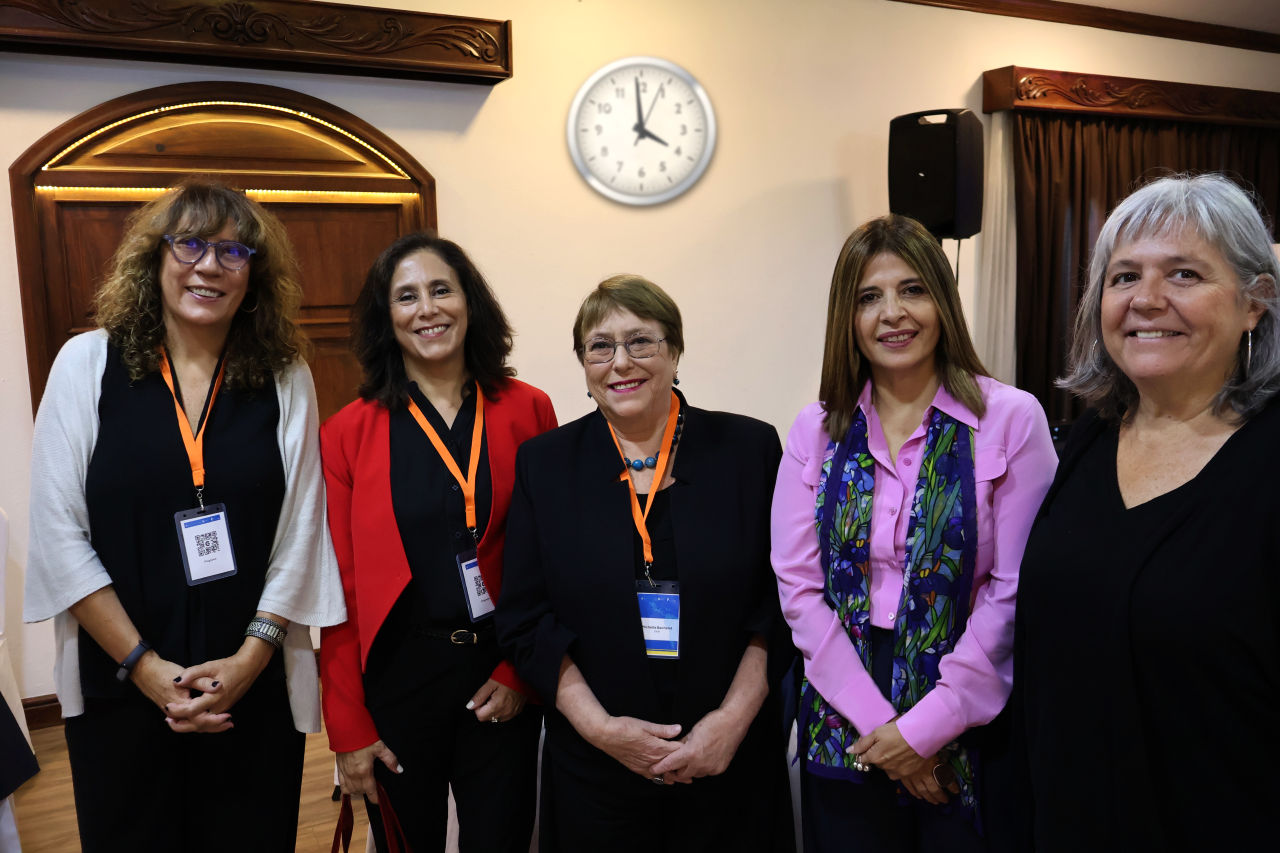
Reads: 3:59:04
